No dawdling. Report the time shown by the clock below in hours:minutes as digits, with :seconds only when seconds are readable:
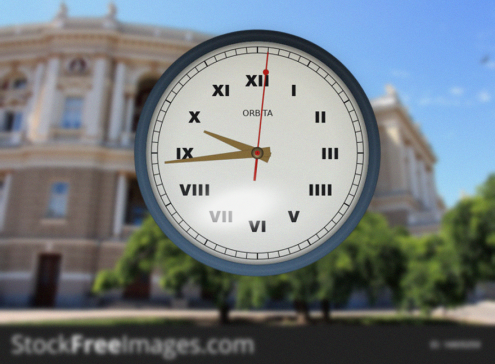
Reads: 9:44:01
